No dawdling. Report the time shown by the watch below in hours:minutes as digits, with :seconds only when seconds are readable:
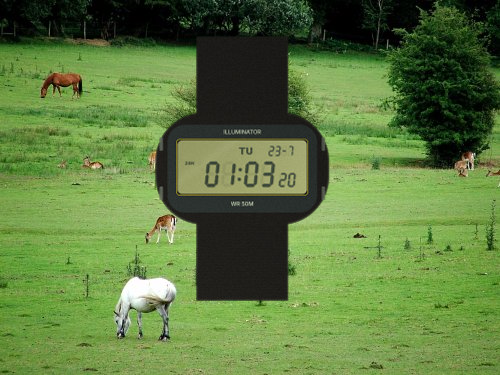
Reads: 1:03:20
